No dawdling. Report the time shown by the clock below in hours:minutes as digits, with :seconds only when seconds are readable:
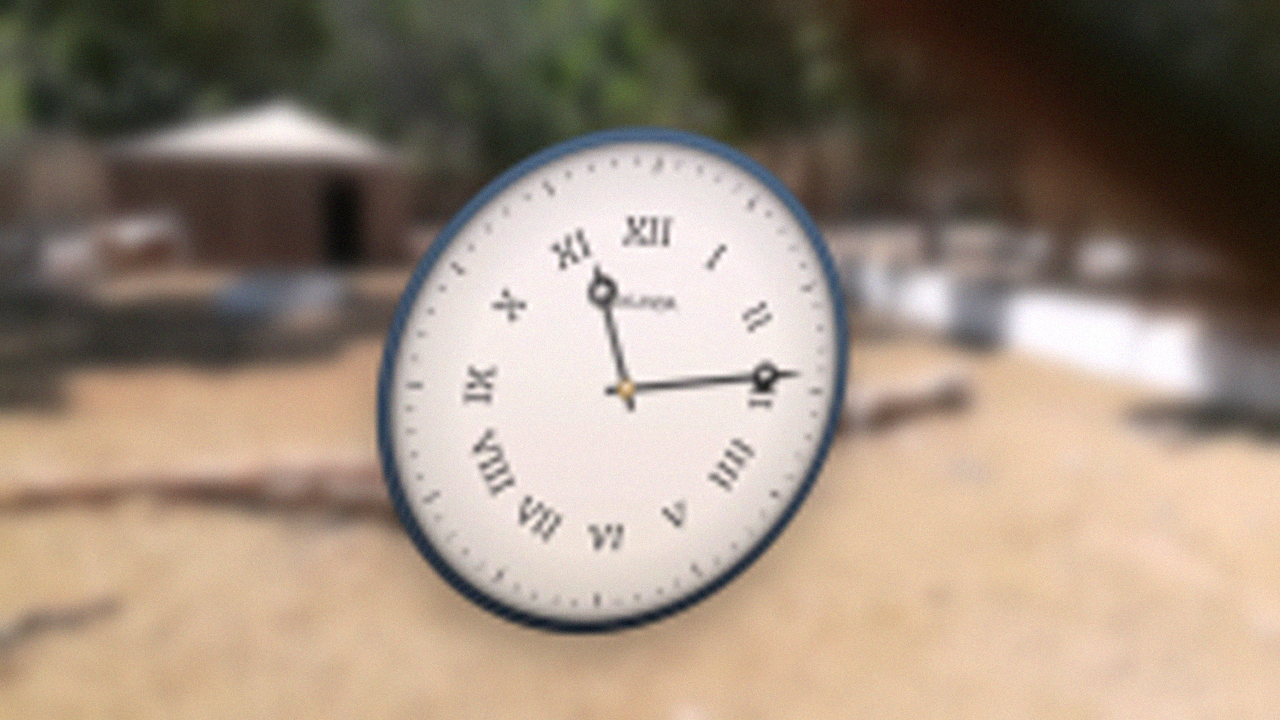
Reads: 11:14
